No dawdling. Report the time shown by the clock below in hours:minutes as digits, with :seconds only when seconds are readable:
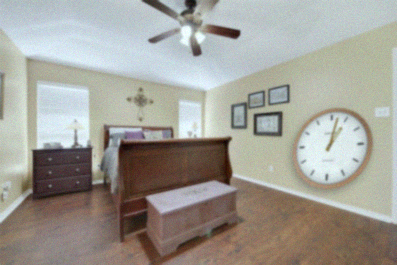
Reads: 1:02
